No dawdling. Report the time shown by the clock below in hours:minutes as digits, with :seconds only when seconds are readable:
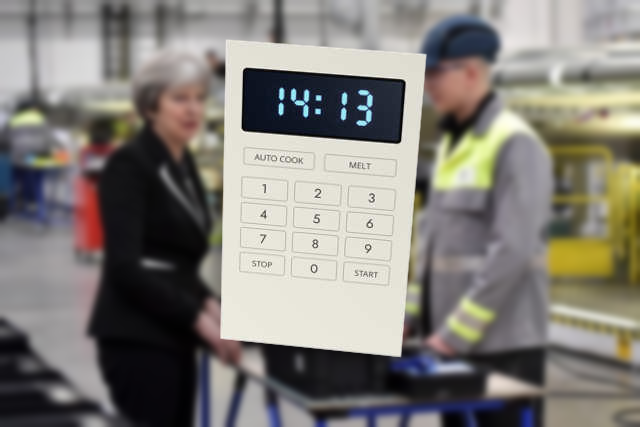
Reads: 14:13
